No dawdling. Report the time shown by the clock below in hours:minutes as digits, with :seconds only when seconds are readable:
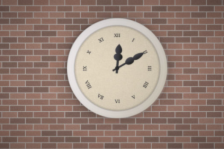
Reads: 12:10
